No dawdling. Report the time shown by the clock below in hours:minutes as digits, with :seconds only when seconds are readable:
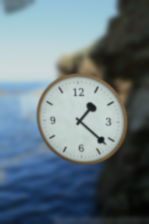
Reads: 1:22
